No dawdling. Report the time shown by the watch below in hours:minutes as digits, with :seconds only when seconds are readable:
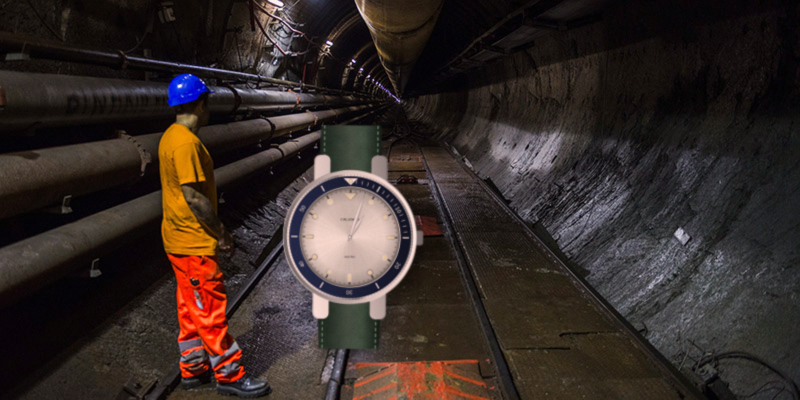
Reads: 1:03
